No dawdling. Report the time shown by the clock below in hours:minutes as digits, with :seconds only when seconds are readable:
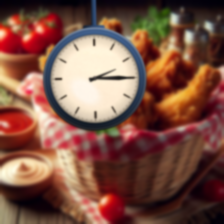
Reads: 2:15
